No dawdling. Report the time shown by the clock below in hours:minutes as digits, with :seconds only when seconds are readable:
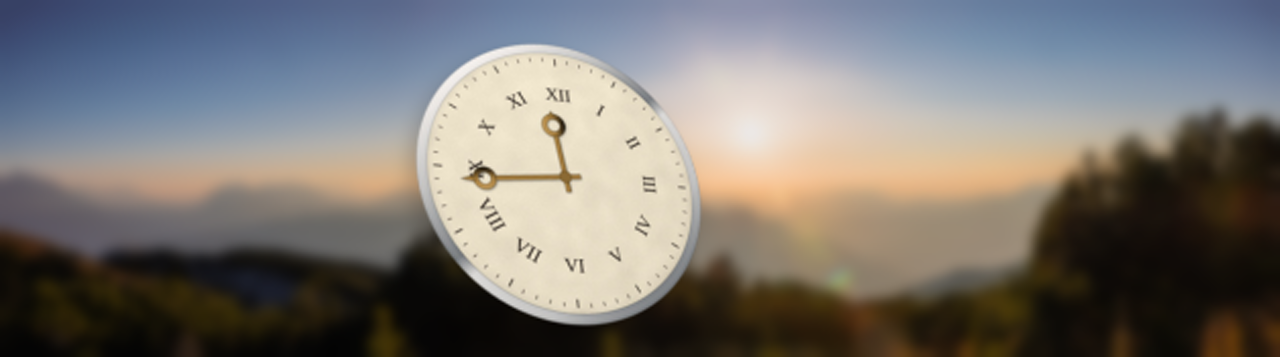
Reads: 11:44
